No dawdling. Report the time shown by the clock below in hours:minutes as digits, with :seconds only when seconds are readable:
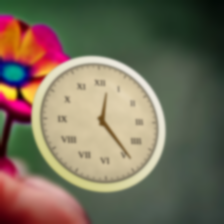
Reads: 12:24
